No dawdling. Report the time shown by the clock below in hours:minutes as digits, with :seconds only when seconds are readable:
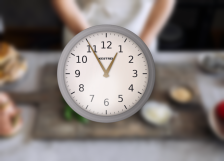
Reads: 12:55
